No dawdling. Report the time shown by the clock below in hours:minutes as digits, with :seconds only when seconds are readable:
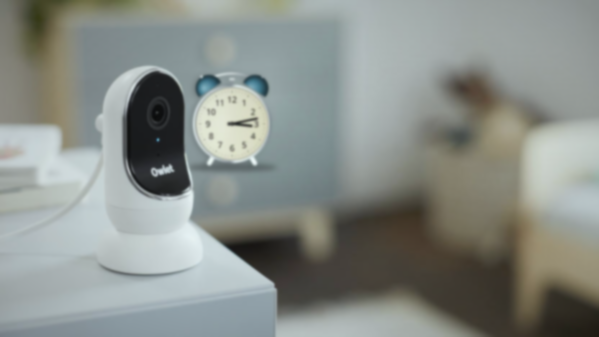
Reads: 3:13
